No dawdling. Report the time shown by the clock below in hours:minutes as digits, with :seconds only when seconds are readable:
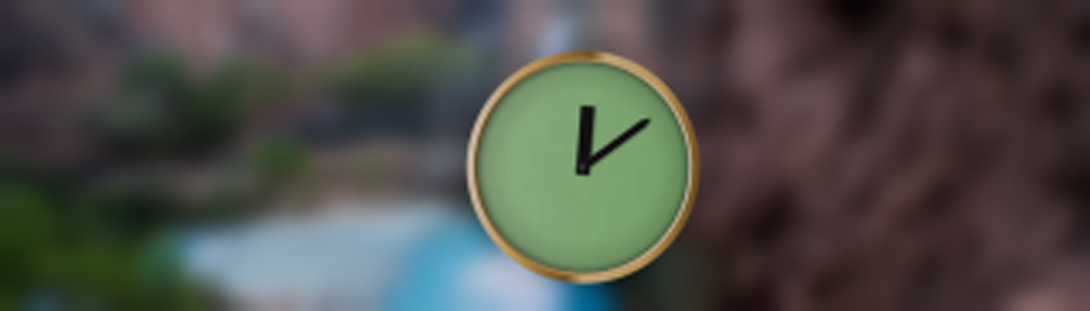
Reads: 12:09
